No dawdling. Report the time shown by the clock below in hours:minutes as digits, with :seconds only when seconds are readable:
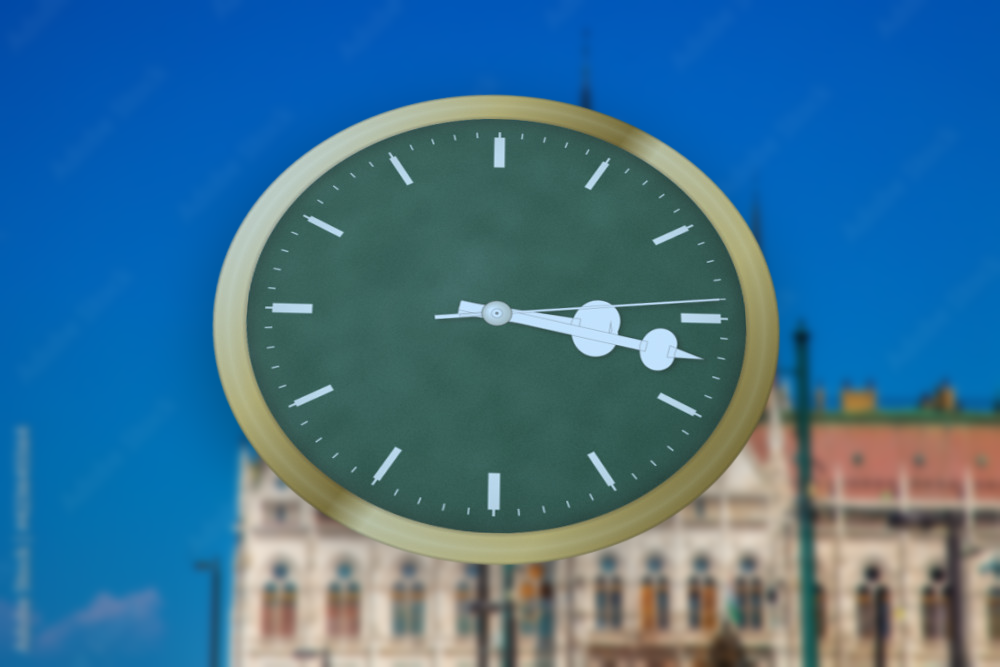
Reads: 3:17:14
